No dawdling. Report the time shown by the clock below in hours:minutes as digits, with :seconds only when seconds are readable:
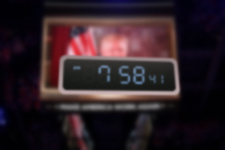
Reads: 7:58
